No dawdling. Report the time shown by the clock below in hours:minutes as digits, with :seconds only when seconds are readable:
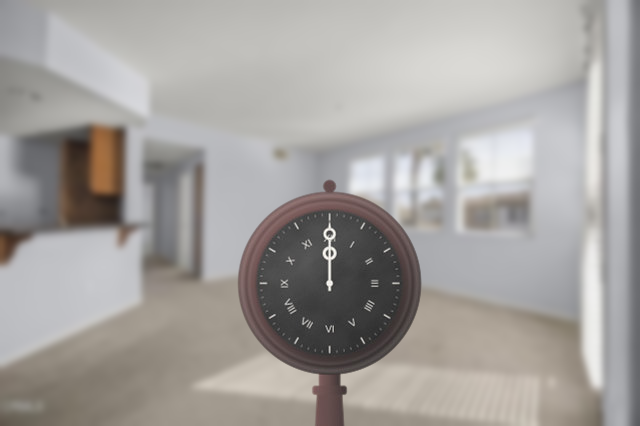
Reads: 12:00
